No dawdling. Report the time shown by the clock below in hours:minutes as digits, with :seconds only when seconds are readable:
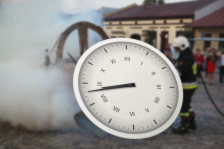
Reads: 8:43
